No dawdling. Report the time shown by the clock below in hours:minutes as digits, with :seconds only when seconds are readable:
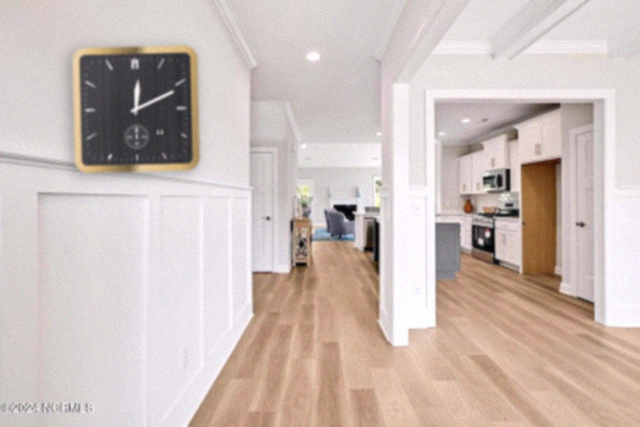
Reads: 12:11
